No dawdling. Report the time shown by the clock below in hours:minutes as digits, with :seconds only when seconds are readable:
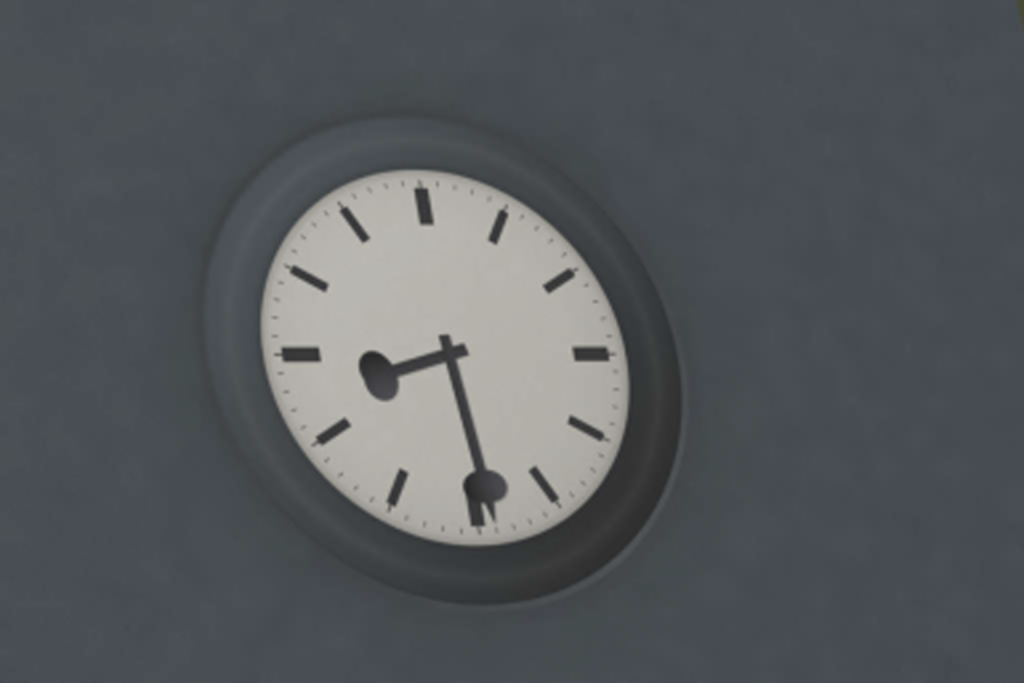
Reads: 8:29
